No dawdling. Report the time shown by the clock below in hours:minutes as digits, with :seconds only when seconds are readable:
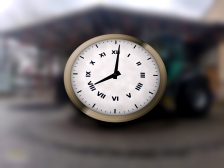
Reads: 8:01
